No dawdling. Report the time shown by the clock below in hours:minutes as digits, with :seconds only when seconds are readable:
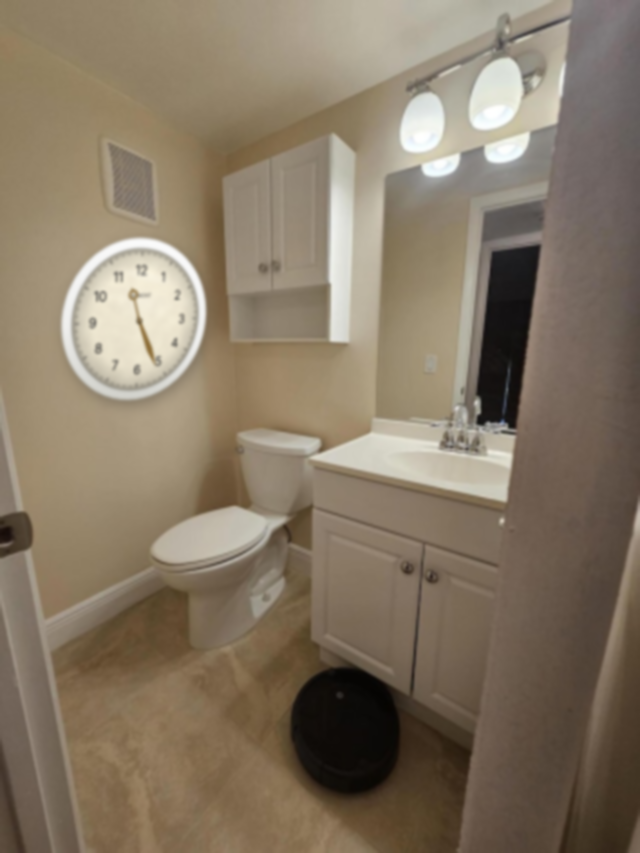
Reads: 11:26
